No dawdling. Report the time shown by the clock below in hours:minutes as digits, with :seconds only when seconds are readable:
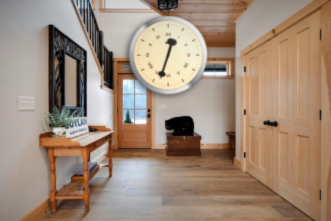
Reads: 12:33
